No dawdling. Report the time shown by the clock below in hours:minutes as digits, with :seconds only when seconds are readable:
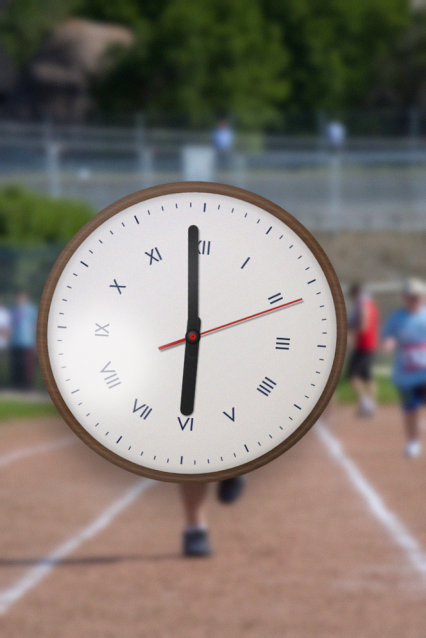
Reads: 5:59:11
